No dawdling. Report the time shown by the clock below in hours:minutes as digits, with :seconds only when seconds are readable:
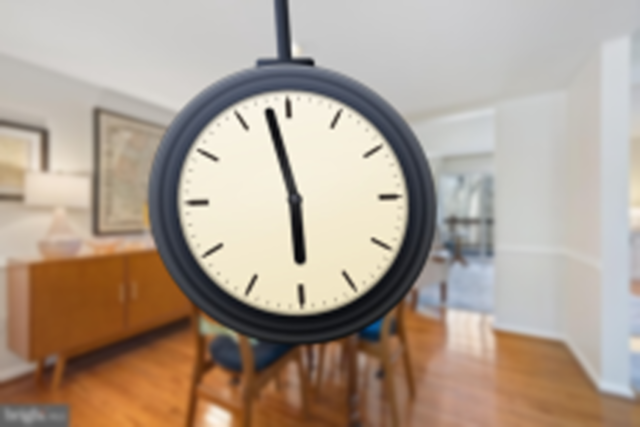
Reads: 5:58
